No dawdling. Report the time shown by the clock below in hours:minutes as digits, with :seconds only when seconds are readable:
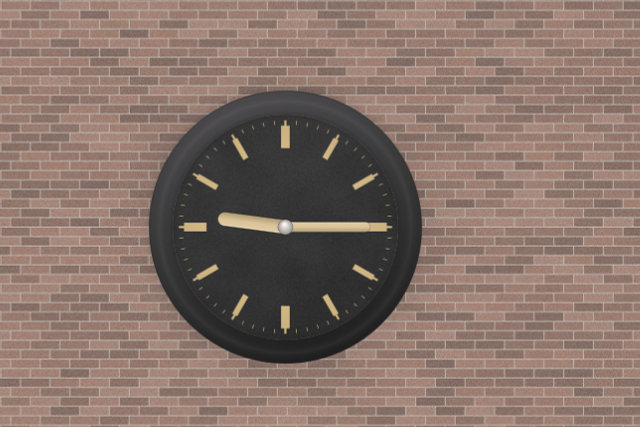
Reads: 9:15
